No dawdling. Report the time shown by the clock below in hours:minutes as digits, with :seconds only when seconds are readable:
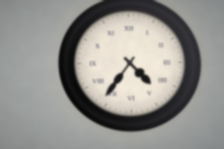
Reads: 4:36
